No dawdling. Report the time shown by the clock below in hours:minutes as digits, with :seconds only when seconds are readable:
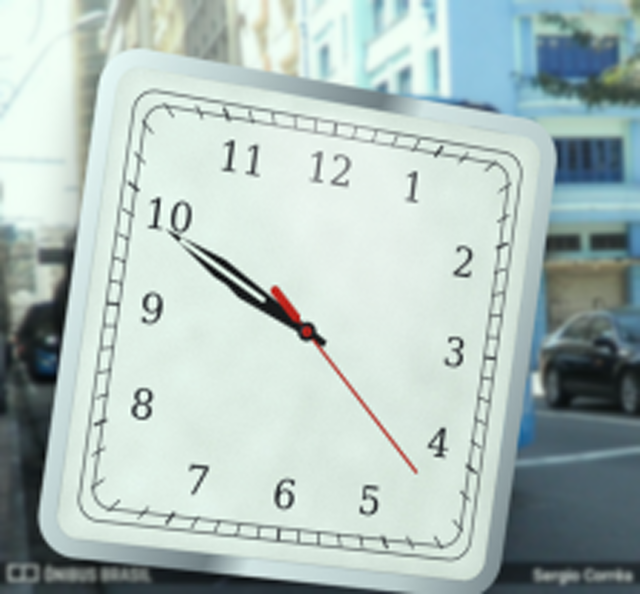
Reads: 9:49:22
